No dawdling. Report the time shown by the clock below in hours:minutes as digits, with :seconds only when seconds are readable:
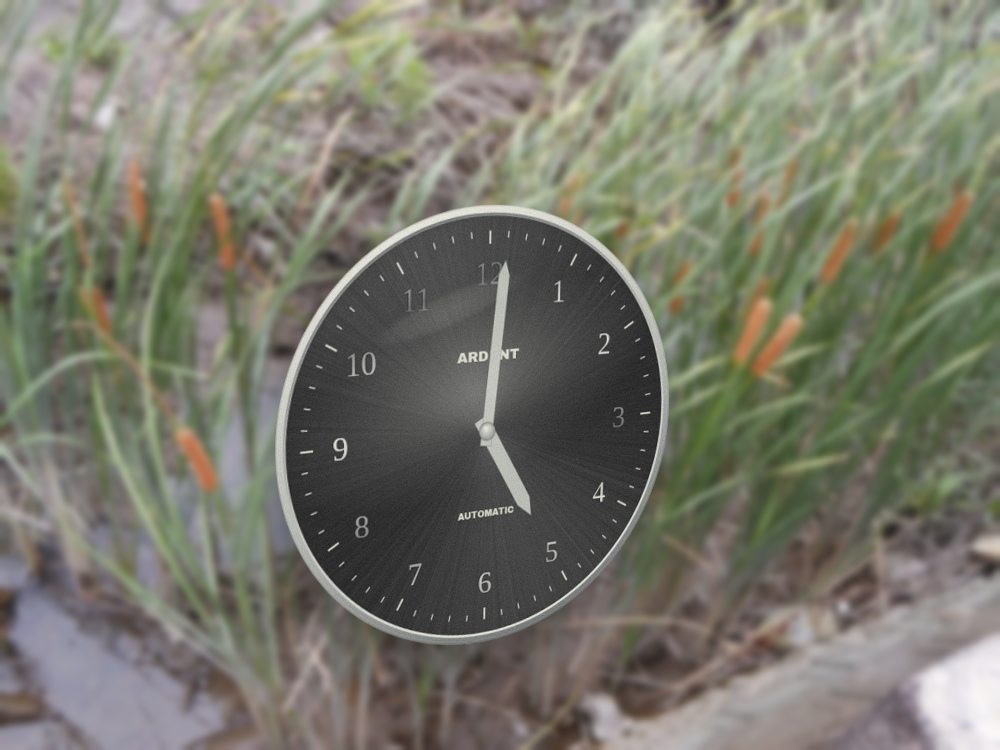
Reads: 5:01
